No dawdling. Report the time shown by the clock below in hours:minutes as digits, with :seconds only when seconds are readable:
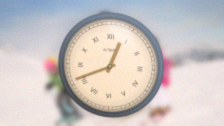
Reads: 12:41
